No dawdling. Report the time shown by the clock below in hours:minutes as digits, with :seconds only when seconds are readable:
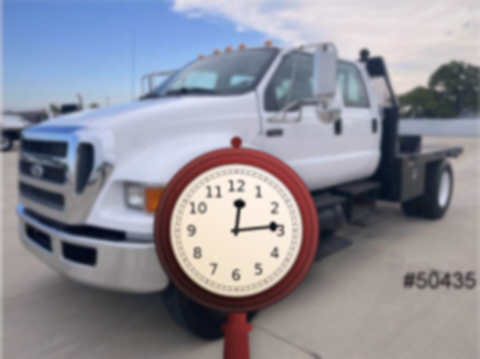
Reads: 12:14
